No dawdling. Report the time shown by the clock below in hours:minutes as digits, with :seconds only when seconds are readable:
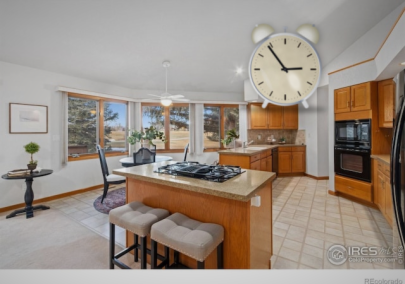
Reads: 2:54
